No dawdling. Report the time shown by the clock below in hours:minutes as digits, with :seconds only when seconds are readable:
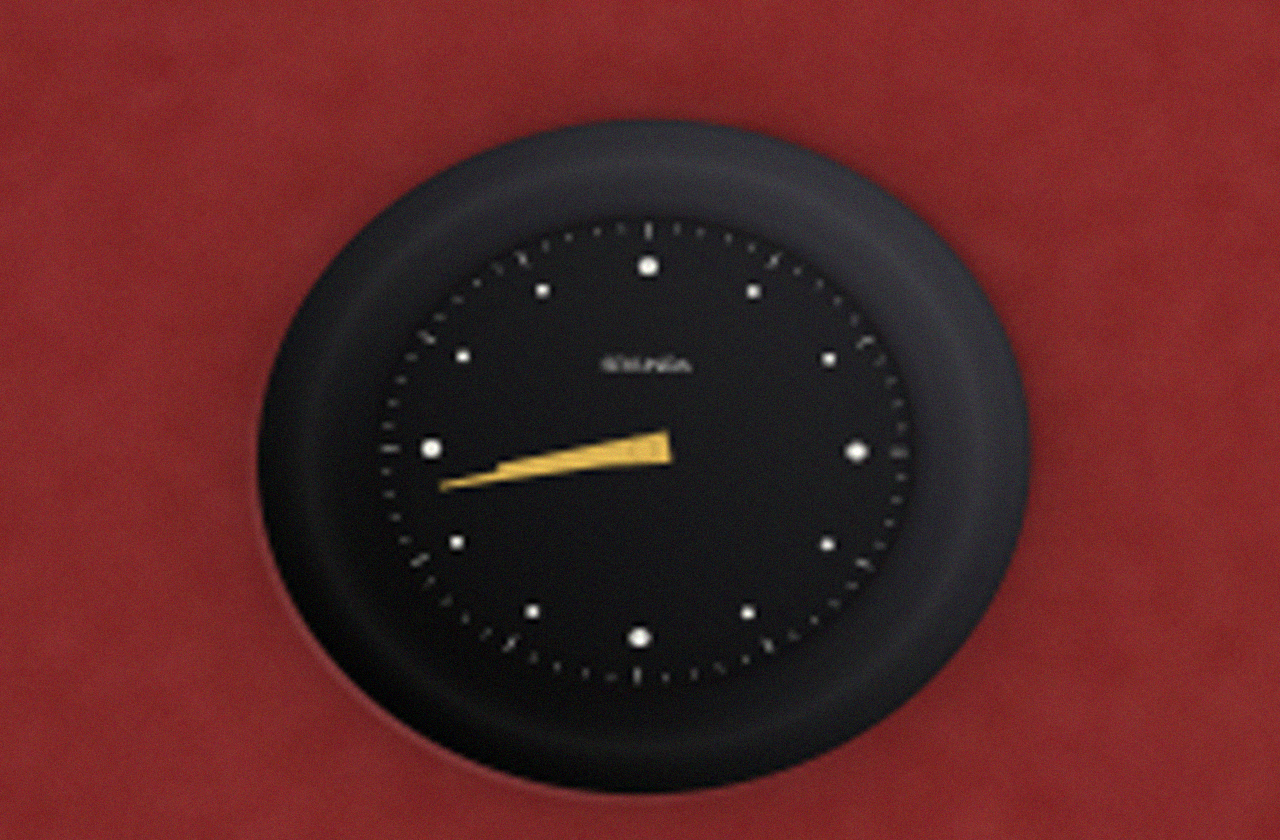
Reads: 8:43
